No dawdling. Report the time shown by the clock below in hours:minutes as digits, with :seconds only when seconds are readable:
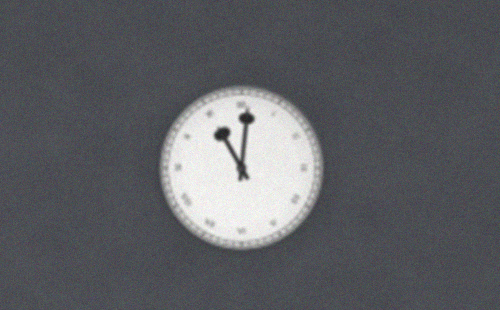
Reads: 11:01
